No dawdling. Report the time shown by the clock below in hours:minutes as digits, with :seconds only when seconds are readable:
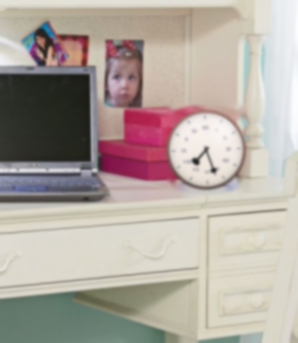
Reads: 7:27
